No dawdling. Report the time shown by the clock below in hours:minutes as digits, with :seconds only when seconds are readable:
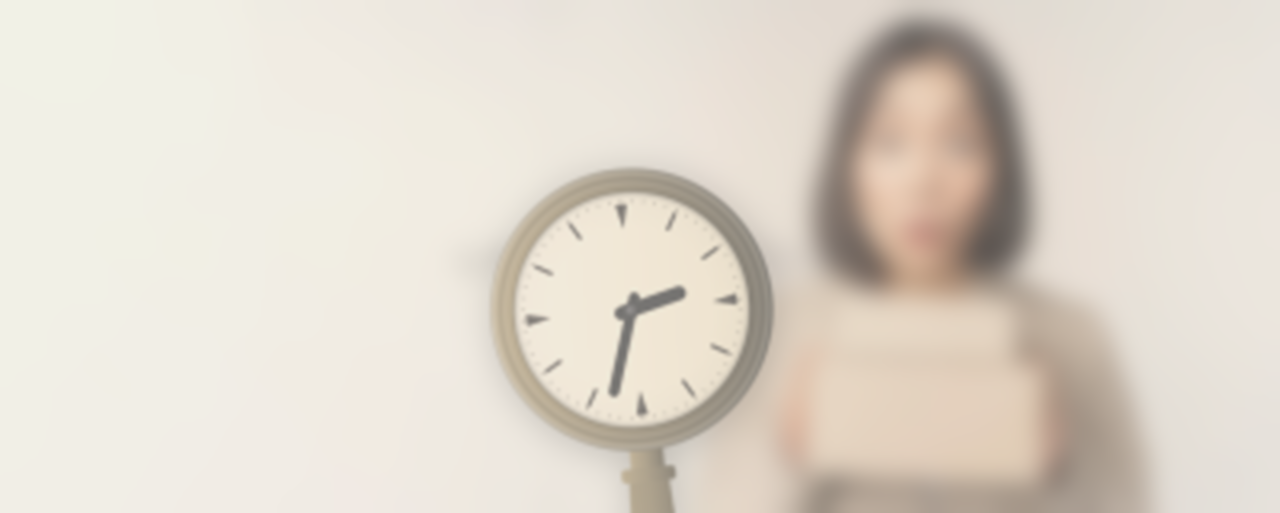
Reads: 2:33
